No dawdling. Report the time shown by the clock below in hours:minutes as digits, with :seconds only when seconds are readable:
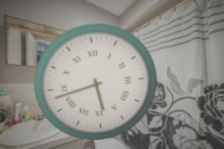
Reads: 5:43
